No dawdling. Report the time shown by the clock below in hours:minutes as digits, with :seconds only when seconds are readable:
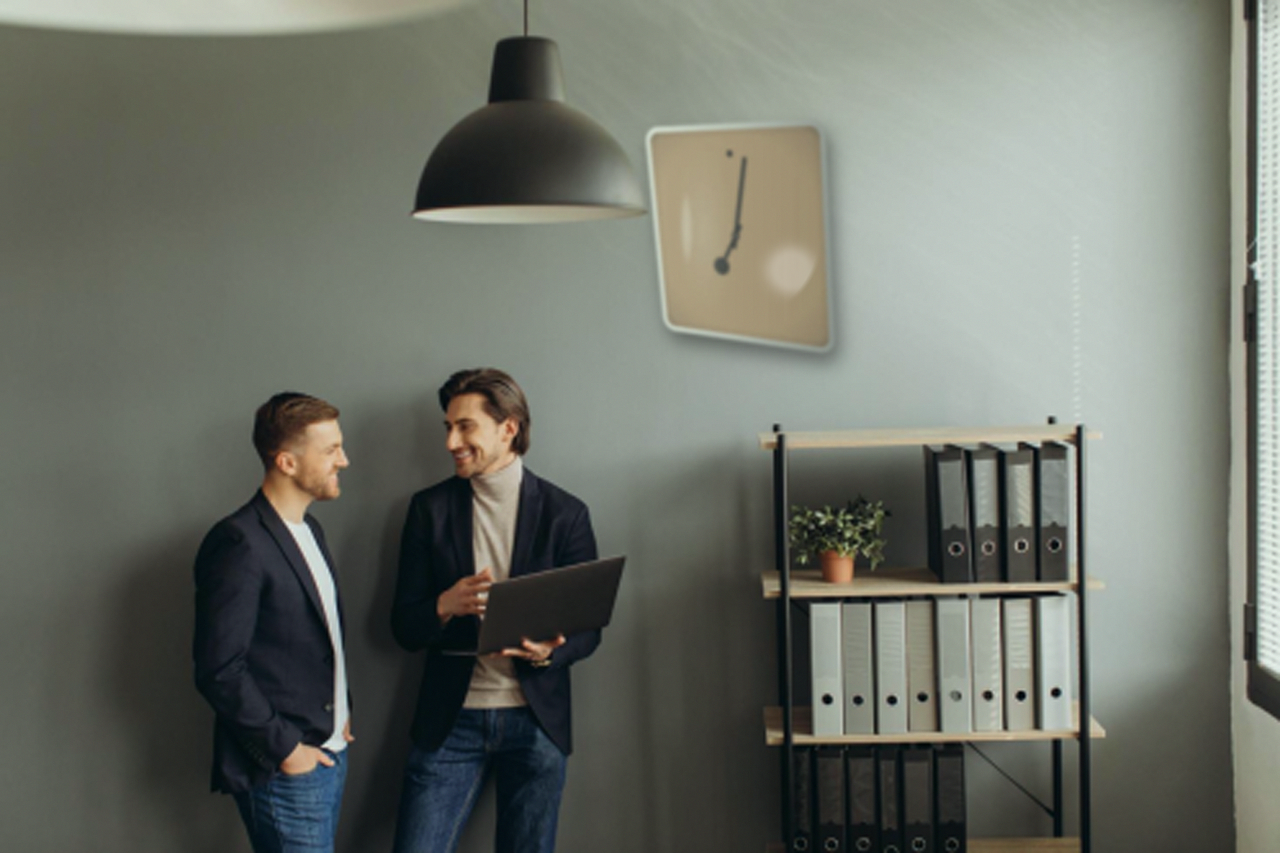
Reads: 7:02
